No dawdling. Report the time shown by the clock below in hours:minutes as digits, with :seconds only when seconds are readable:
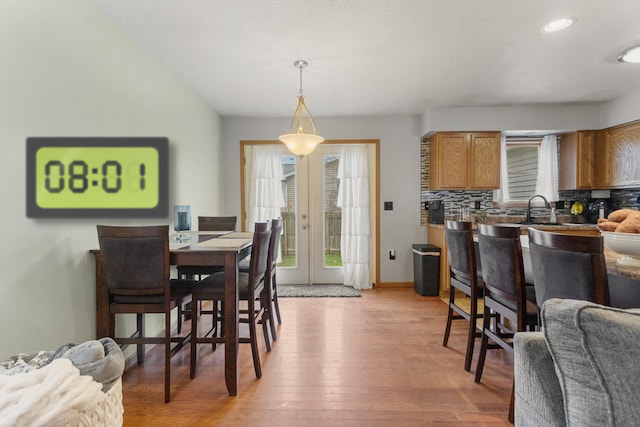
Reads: 8:01
